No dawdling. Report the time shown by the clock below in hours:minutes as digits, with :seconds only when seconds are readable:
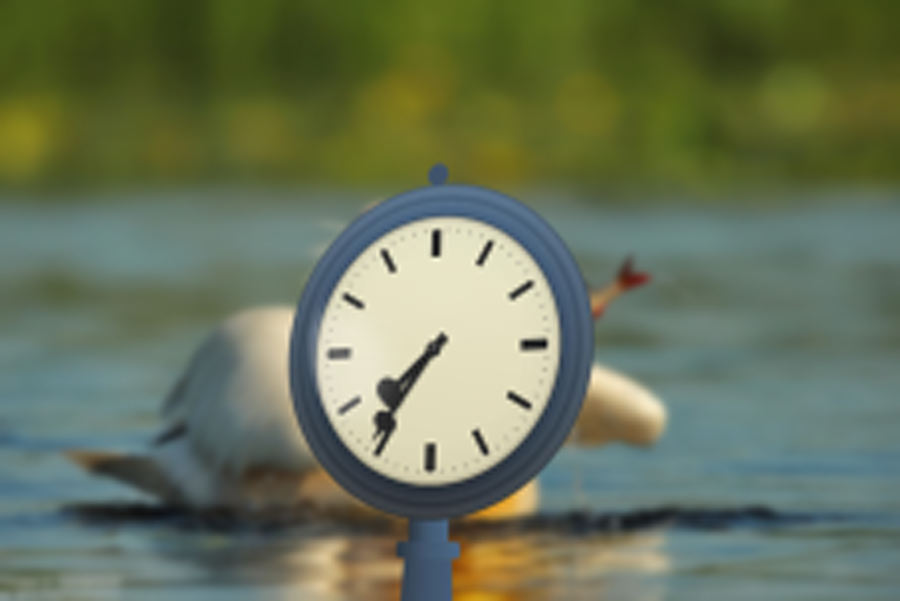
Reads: 7:36
